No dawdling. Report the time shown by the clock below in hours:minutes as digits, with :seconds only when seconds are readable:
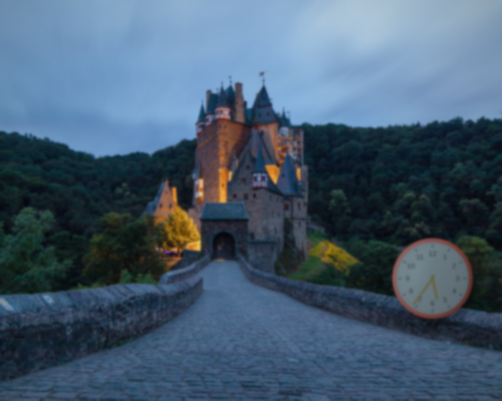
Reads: 5:36
